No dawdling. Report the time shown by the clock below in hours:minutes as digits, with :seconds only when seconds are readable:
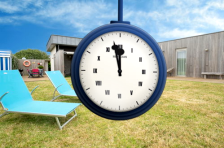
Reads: 11:58
